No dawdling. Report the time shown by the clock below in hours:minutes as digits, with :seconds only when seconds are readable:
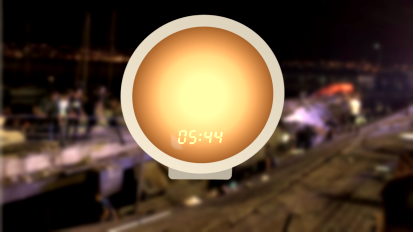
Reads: 5:44
